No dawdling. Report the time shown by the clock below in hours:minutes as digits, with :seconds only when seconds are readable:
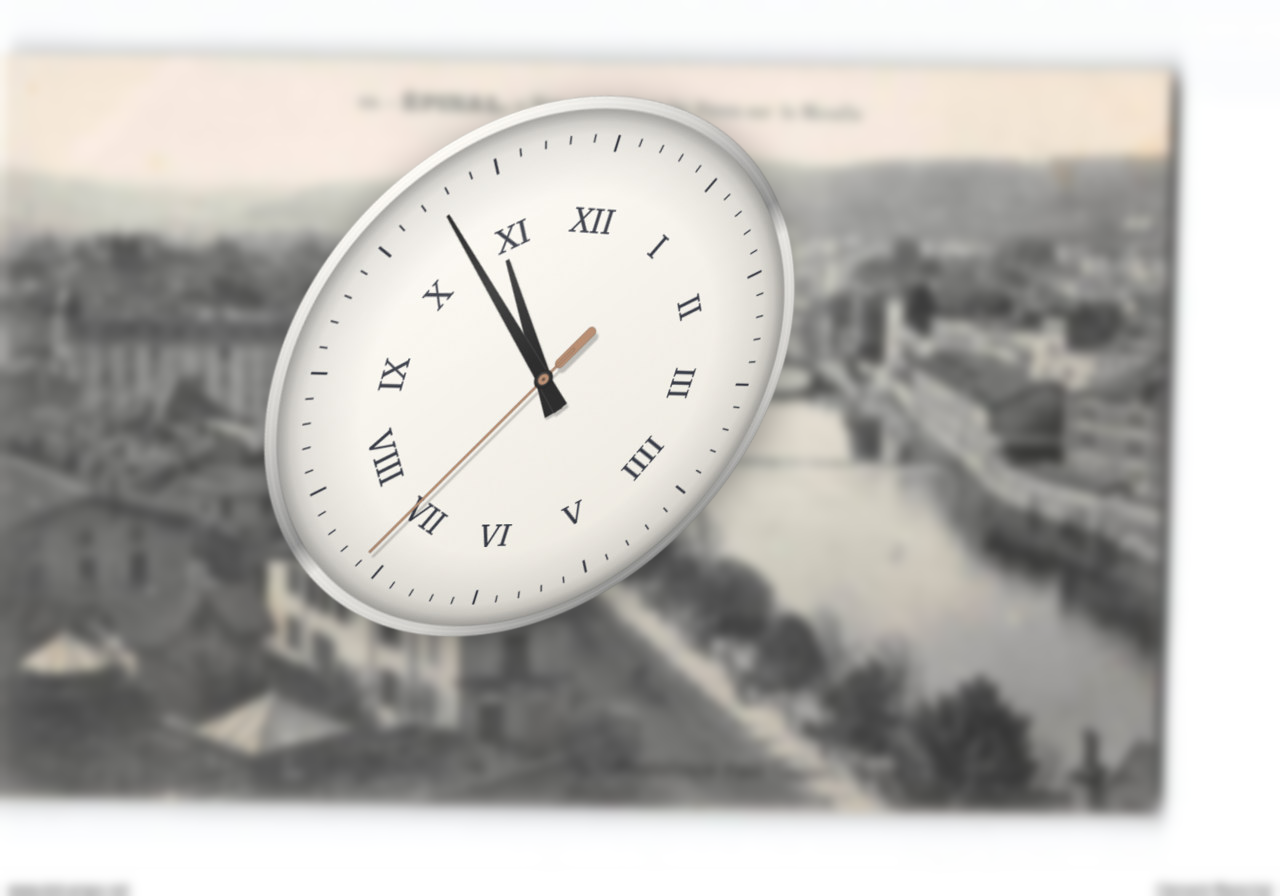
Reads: 10:52:36
